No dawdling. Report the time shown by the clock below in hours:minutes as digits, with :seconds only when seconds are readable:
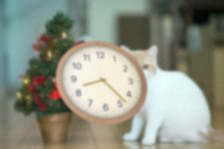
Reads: 8:23
